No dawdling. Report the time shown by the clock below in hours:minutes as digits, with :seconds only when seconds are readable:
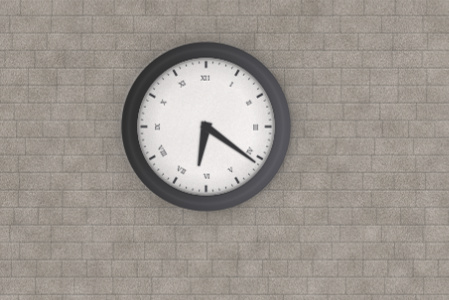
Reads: 6:21
